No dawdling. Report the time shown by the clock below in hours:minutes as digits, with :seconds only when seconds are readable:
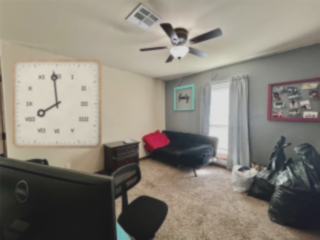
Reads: 7:59
